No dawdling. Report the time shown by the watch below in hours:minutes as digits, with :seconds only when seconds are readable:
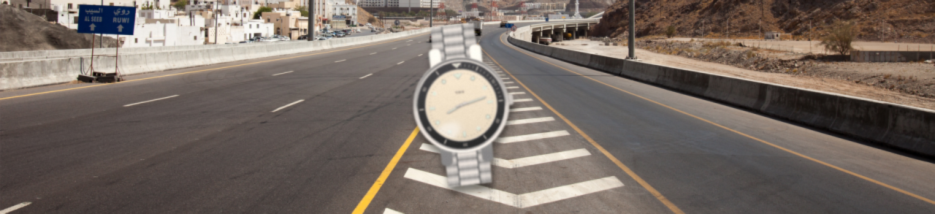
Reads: 8:13
